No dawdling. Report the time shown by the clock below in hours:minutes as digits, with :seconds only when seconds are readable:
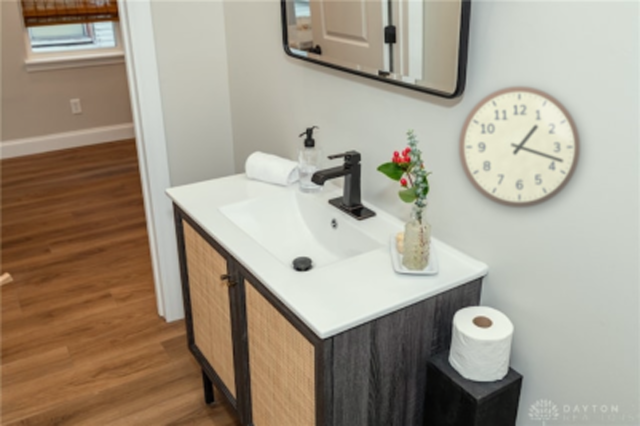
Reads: 1:18
